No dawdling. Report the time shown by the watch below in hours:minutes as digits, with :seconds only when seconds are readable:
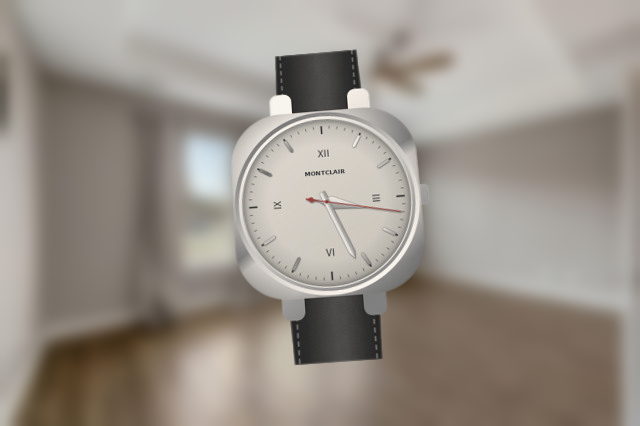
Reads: 3:26:17
